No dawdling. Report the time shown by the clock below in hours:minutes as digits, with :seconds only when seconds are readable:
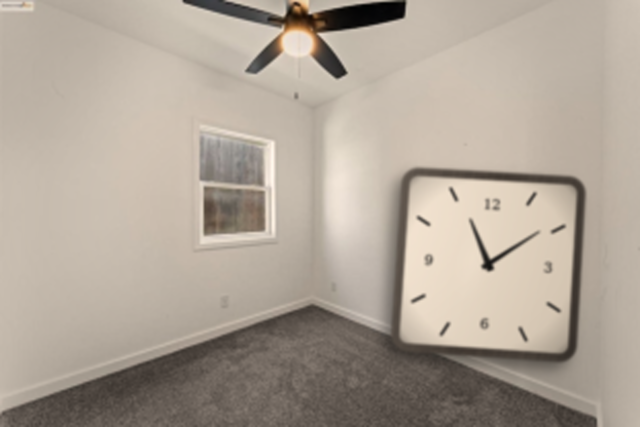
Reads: 11:09
